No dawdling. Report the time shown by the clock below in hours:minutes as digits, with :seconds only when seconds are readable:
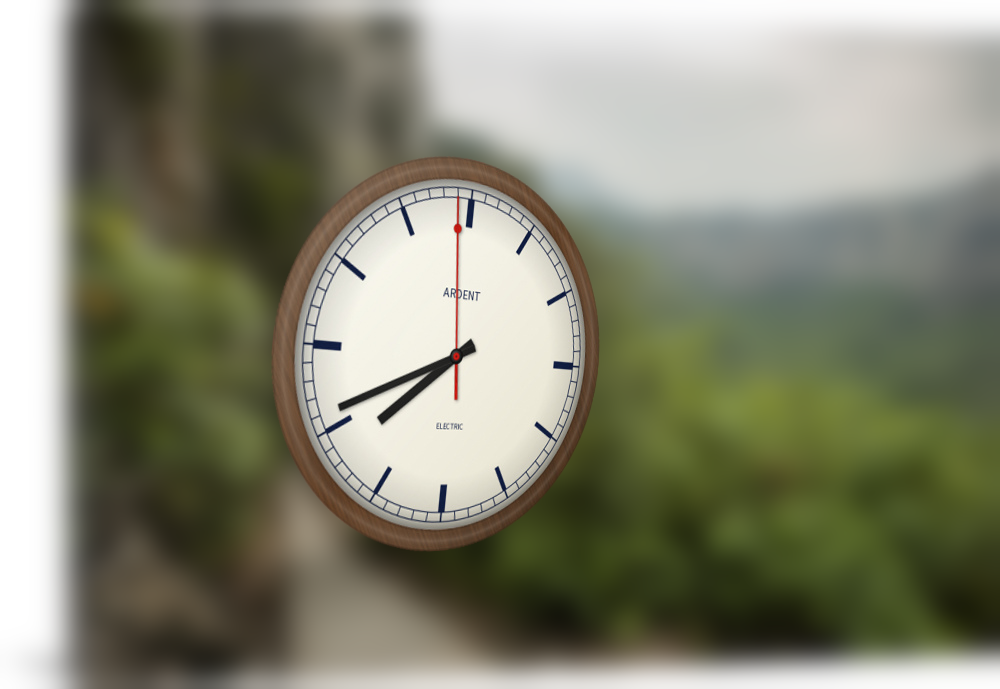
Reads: 7:40:59
